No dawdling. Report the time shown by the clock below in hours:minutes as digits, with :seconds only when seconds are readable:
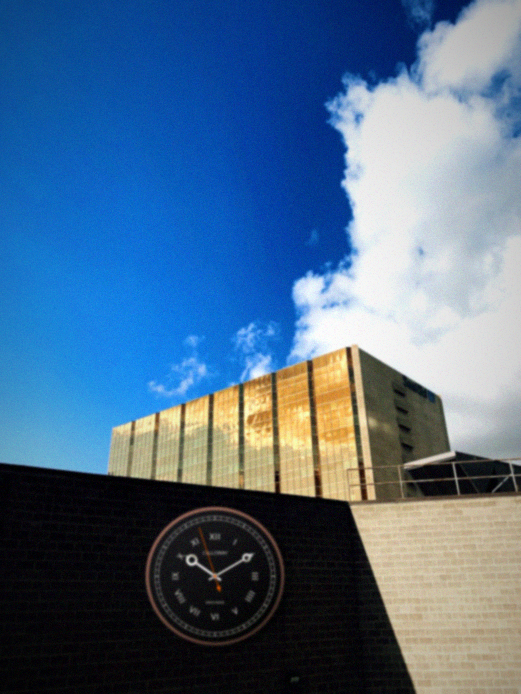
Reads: 10:09:57
